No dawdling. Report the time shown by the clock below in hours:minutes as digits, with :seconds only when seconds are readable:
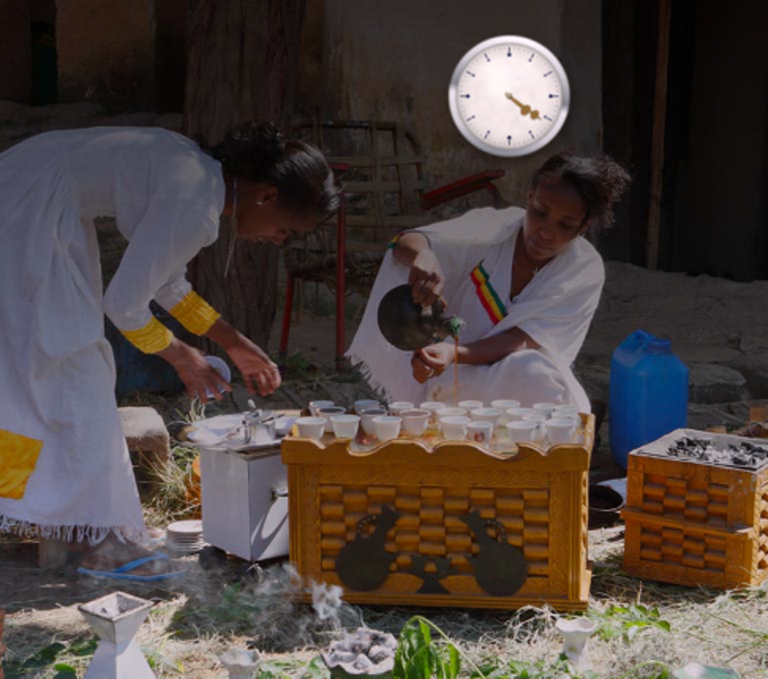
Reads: 4:21
